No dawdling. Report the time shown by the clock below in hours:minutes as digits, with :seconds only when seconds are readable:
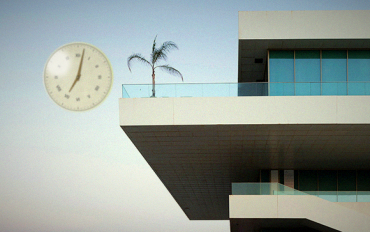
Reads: 7:02
